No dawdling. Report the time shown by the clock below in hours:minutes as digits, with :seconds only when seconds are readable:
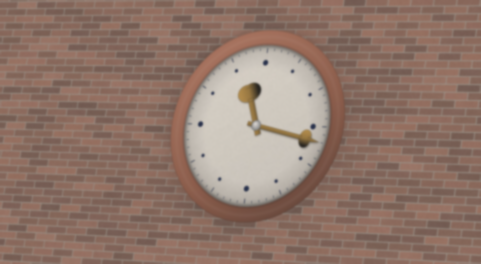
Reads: 11:17
